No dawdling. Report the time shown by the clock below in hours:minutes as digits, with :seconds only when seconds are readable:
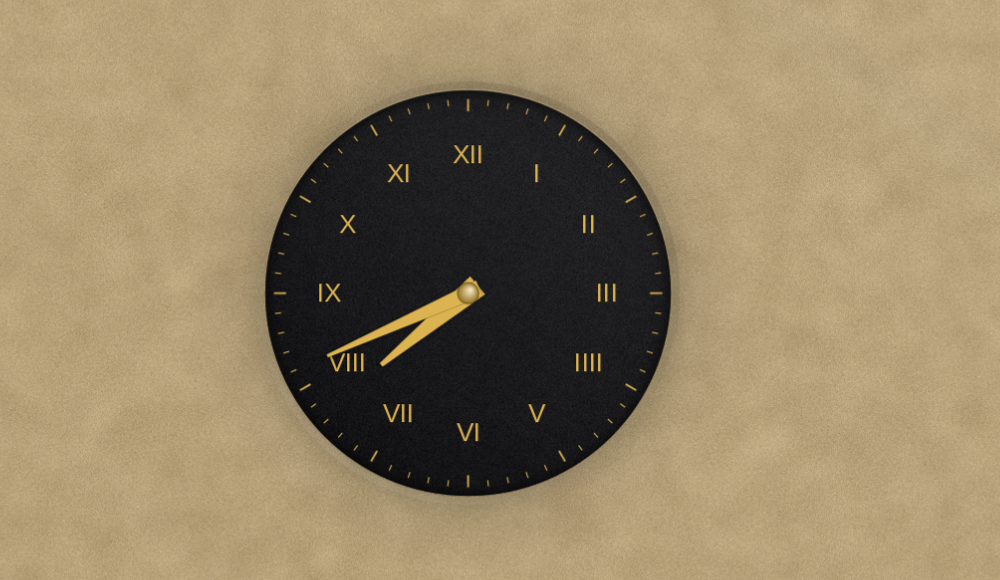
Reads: 7:41
